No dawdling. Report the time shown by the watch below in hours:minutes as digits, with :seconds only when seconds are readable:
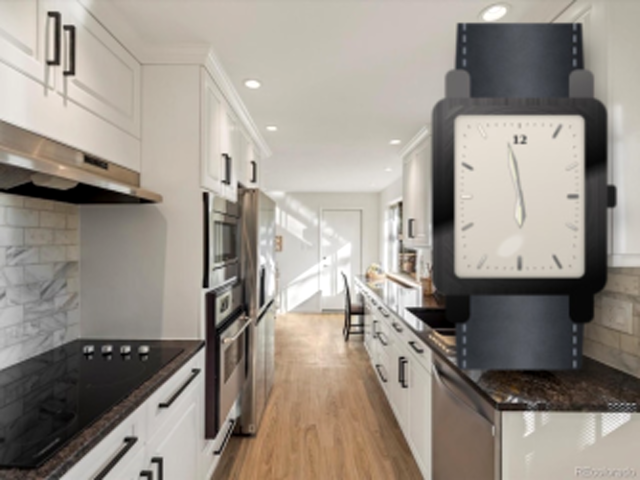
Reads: 5:58
